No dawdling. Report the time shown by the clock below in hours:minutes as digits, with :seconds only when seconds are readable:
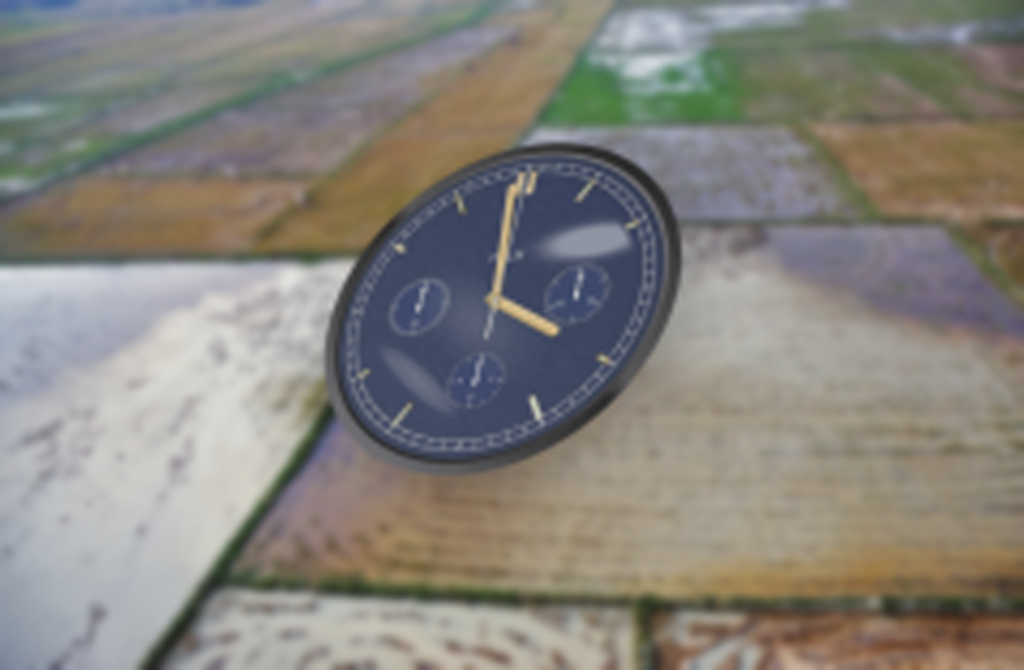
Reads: 3:59
